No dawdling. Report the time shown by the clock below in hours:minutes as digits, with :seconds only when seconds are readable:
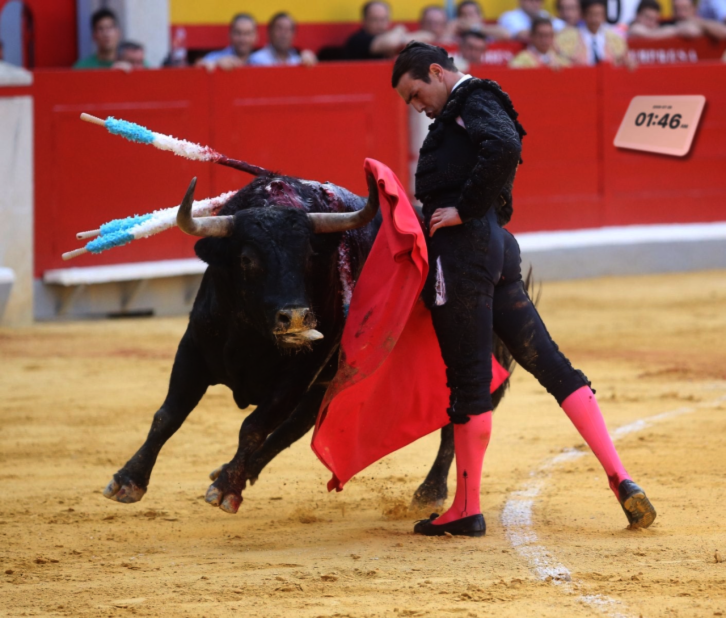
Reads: 1:46
